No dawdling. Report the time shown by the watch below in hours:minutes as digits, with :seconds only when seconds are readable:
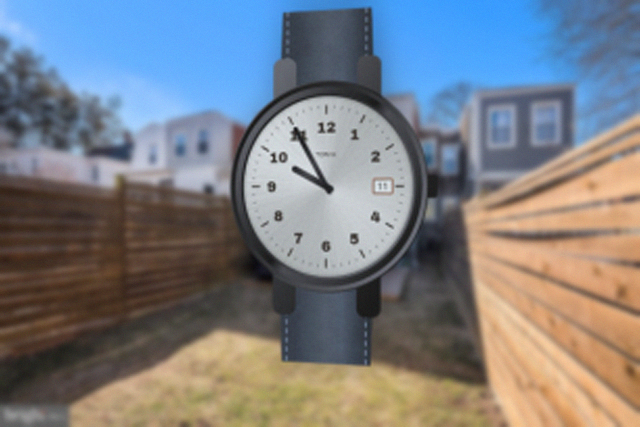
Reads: 9:55
